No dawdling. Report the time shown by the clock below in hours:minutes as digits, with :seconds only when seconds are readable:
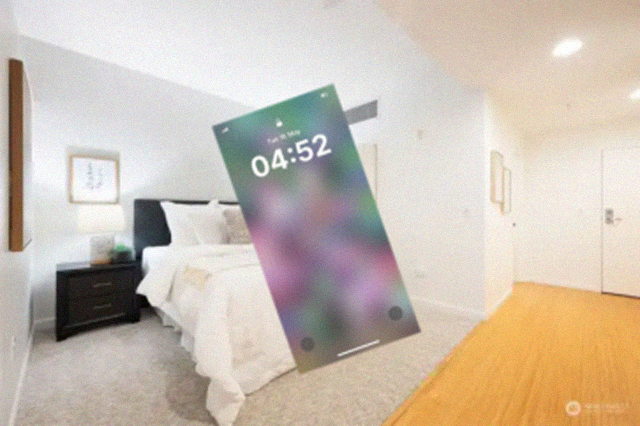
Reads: 4:52
